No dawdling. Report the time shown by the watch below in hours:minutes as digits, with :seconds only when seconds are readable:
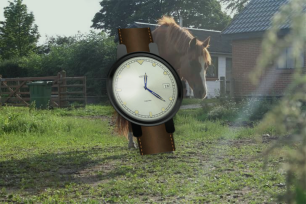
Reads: 12:22
